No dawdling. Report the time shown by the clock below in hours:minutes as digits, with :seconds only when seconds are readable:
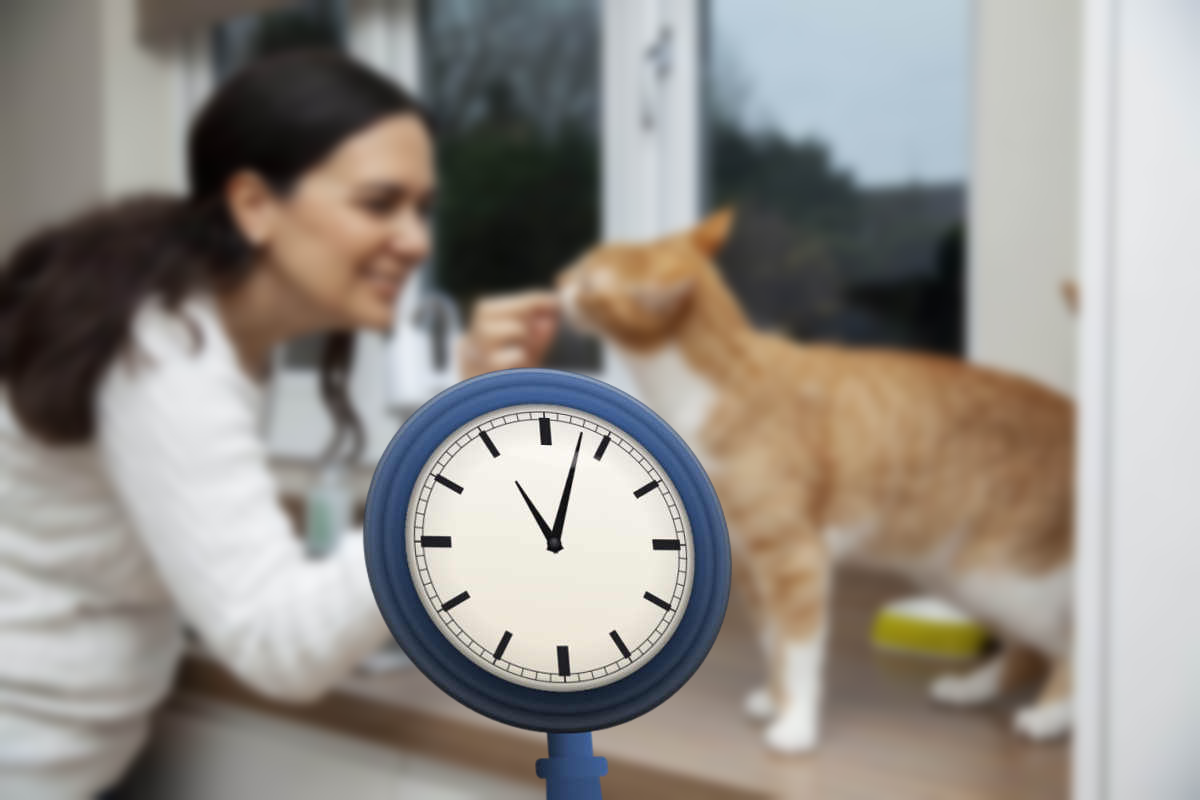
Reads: 11:03
